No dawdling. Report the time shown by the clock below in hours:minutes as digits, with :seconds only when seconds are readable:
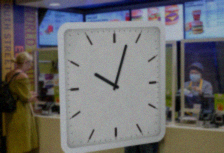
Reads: 10:03
